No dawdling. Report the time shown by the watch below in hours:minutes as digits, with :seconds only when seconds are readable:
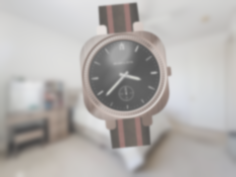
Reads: 3:38
